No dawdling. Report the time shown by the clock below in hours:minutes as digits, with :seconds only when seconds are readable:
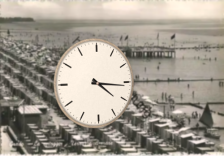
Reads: 4:16
